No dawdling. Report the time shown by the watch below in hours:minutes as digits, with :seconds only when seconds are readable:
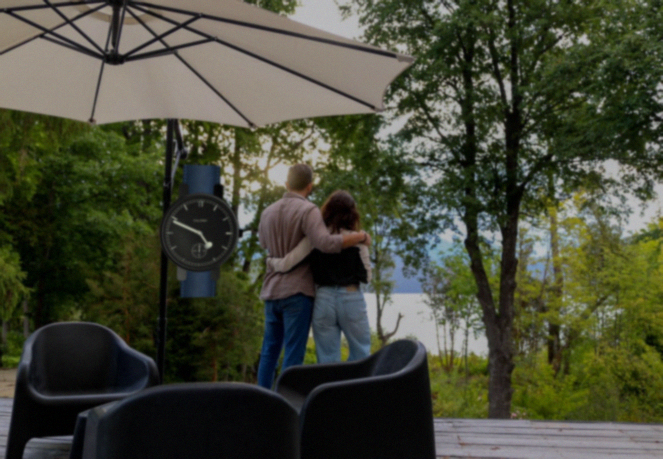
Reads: 4:49
